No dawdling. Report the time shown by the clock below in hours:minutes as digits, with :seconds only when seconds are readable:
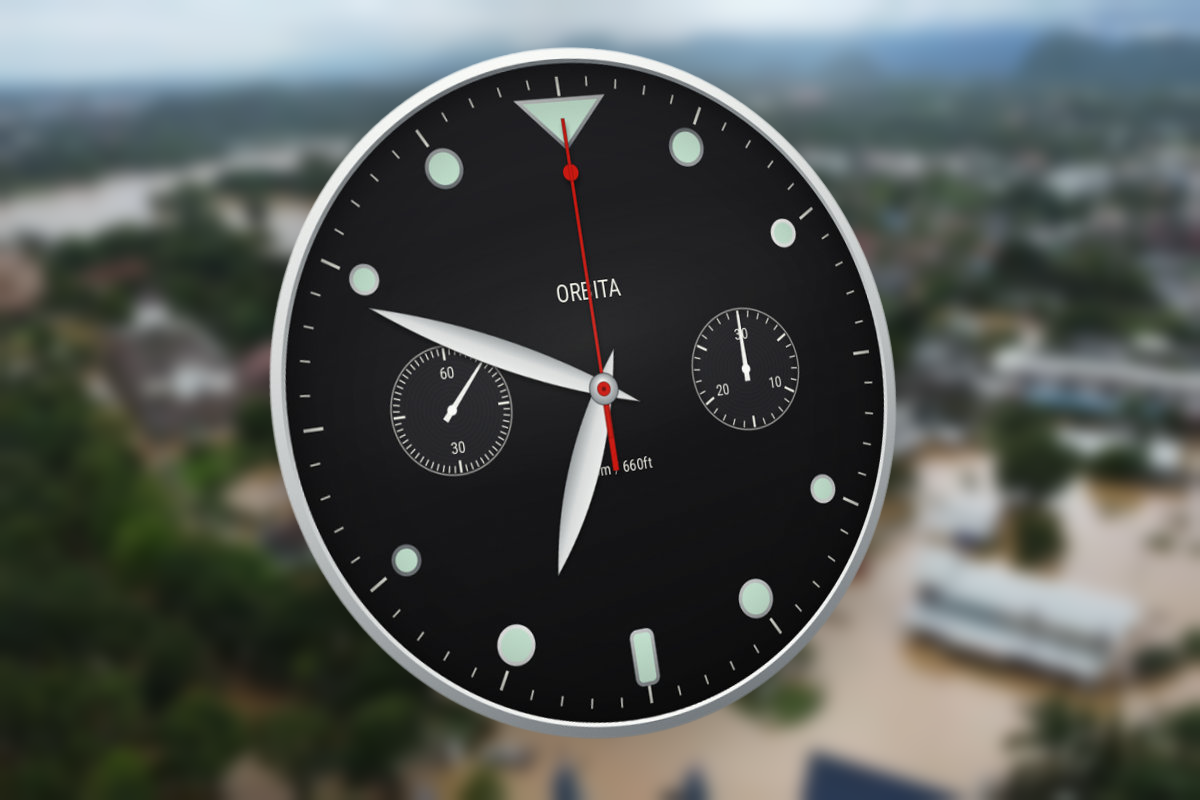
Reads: 6:49:07
